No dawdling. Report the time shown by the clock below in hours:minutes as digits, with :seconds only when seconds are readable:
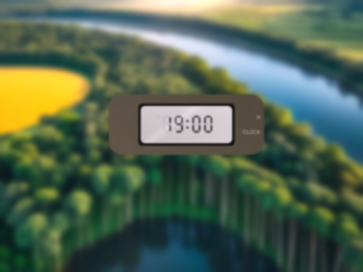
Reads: 19:00
